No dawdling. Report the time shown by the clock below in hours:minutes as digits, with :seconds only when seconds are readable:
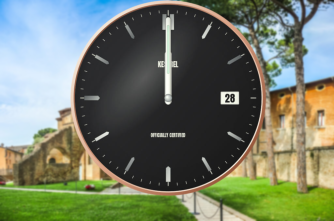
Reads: 12:00
